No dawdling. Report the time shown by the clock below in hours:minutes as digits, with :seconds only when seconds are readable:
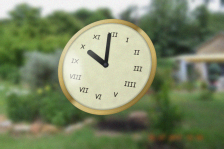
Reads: 9:59
